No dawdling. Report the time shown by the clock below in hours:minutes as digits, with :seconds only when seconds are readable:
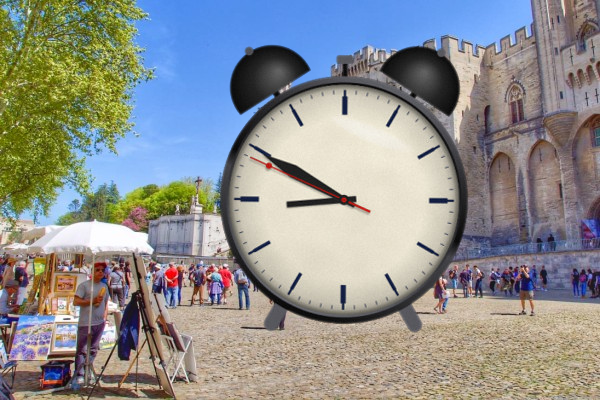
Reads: 8:49:49
